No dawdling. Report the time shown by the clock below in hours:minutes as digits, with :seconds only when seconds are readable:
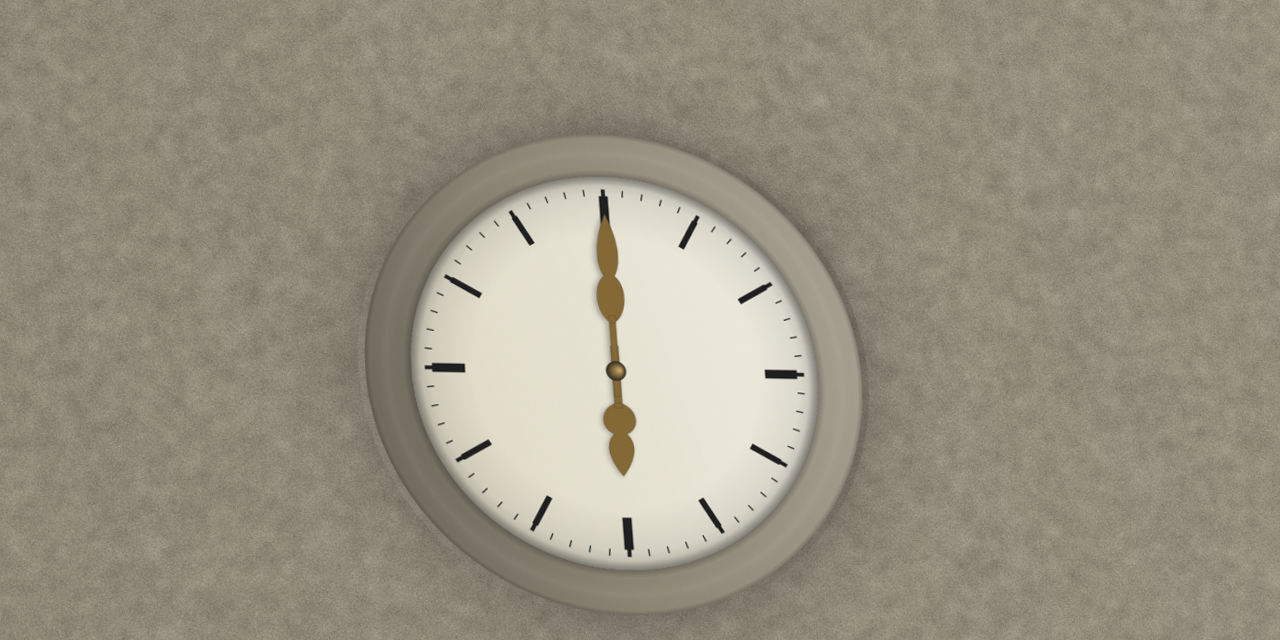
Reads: 6:00
